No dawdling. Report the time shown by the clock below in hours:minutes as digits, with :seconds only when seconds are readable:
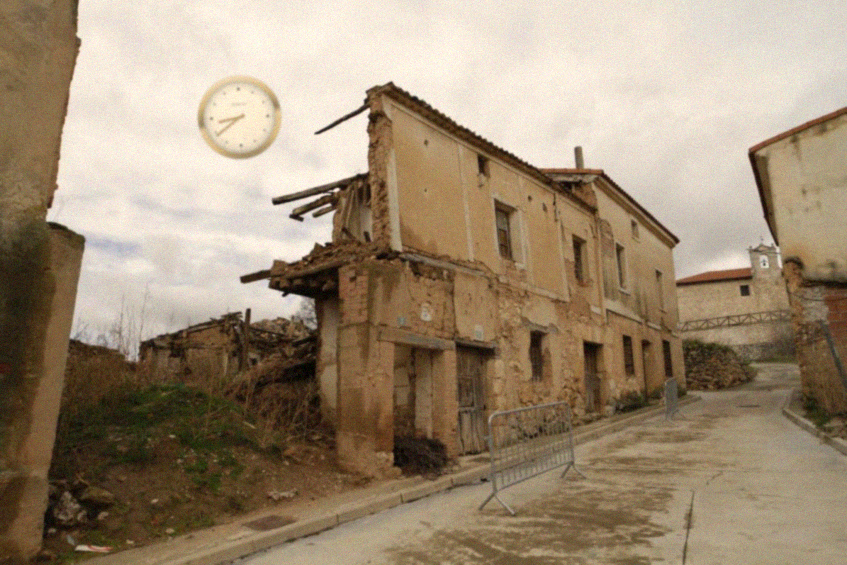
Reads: 8:39
